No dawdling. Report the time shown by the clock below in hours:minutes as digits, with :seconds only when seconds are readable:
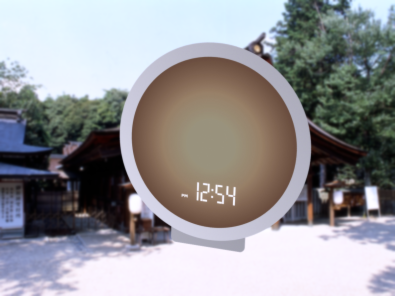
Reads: 12:54
